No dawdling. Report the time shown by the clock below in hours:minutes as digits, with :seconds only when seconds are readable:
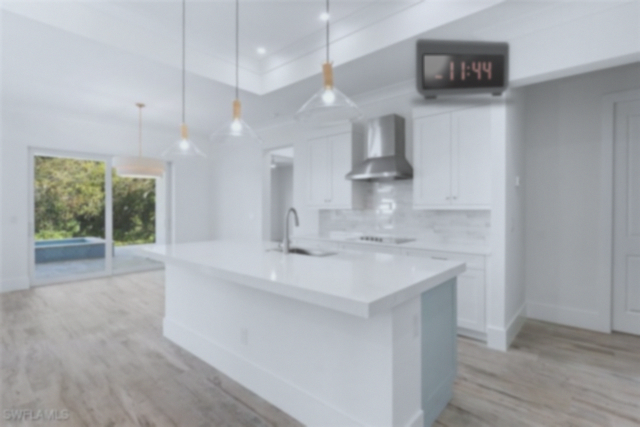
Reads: 11:44
